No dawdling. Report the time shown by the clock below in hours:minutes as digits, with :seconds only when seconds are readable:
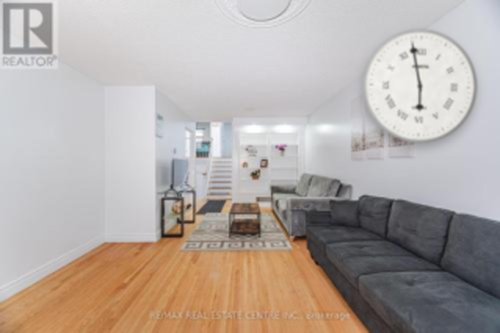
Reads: 5:58
